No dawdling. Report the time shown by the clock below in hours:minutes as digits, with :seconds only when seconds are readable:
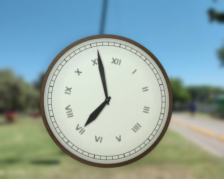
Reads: 6:56
